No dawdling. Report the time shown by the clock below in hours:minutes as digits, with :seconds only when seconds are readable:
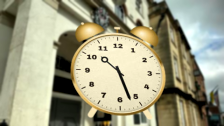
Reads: 10:27
